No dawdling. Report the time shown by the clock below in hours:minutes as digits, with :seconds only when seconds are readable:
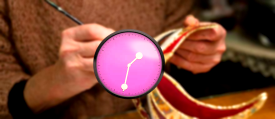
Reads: 1:32
